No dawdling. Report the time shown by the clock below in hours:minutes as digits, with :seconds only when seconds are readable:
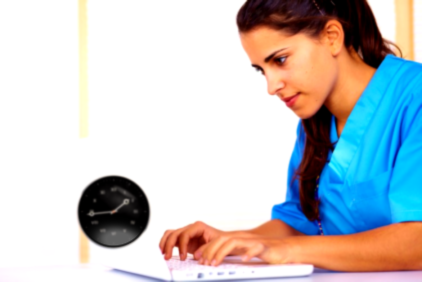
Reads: 1:44
